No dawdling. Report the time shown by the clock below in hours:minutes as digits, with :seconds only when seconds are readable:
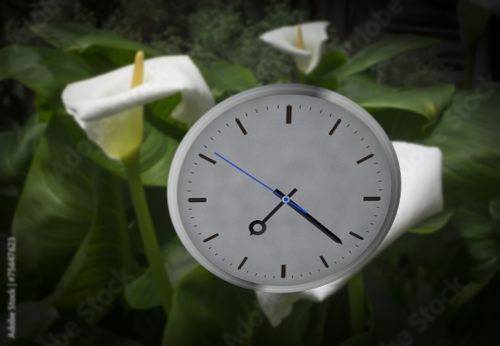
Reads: 7:21:51
